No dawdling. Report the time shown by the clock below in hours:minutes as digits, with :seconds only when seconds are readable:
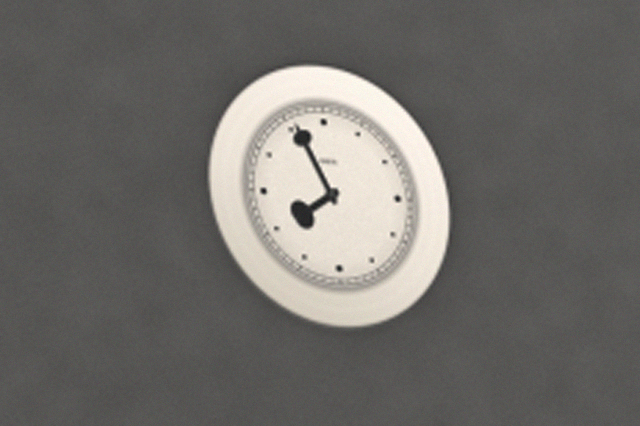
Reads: 7:56
